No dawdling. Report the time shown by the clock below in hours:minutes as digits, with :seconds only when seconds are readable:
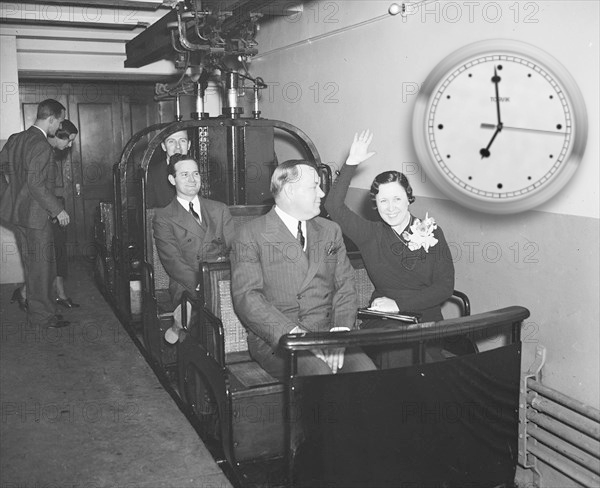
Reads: 6:59:16
